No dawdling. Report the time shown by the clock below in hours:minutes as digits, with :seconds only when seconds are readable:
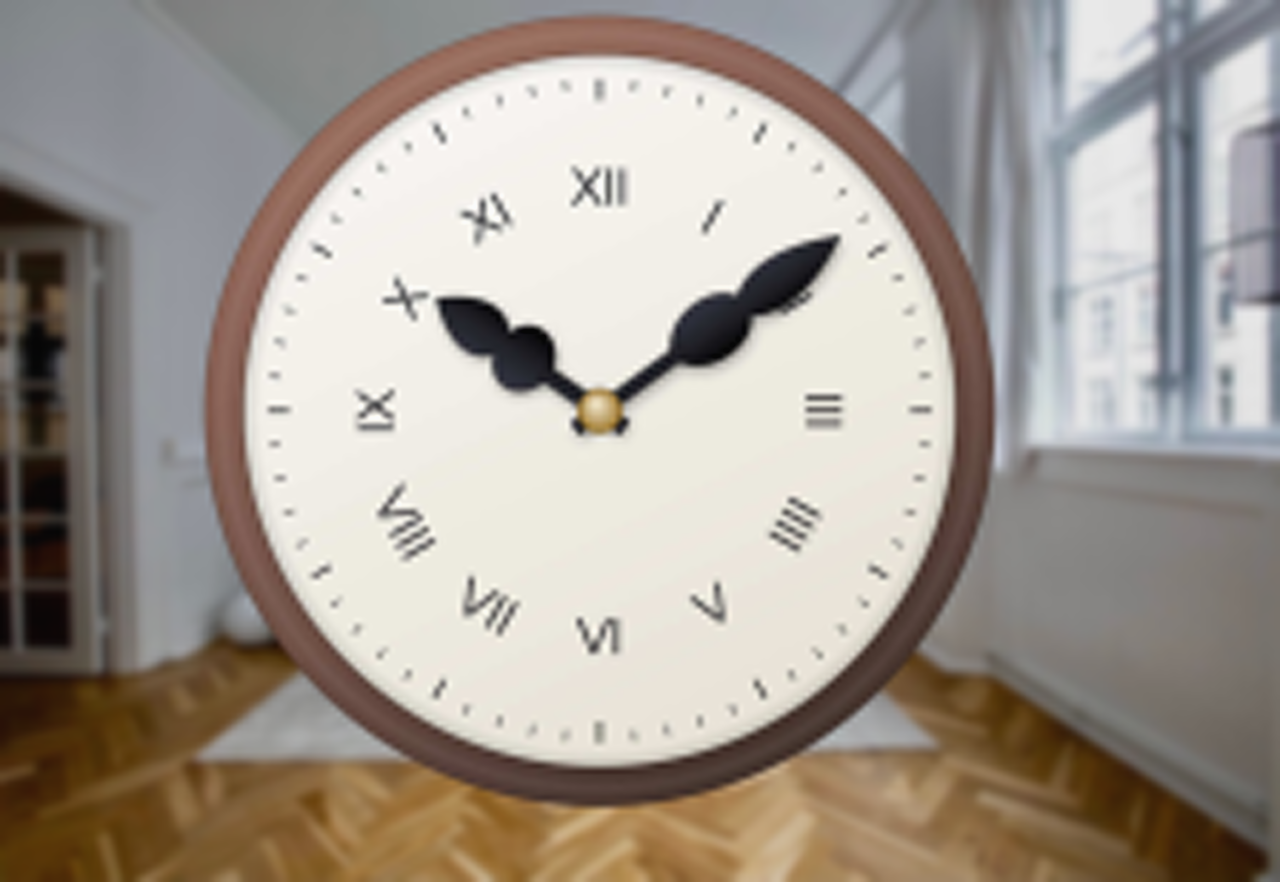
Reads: 10:09
